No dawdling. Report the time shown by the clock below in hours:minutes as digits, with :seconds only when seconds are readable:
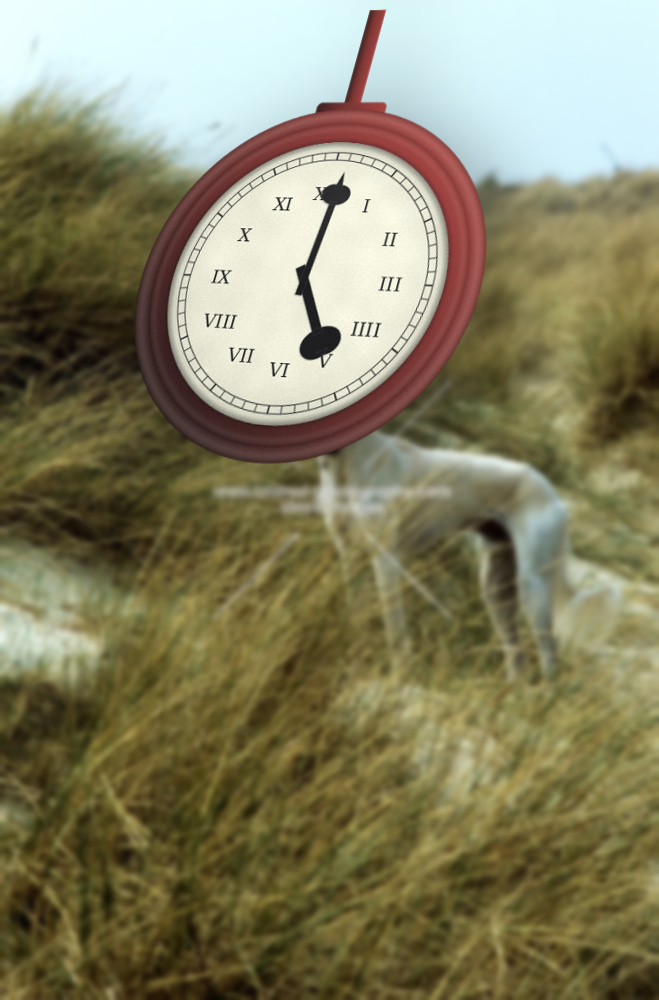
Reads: 5:01
